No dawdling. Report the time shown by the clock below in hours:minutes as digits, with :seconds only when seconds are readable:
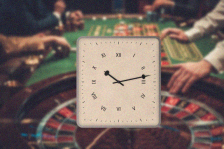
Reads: 10:13
